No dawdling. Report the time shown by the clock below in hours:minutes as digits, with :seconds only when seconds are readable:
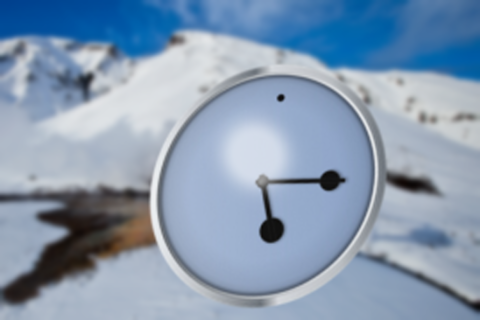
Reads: 5:14
